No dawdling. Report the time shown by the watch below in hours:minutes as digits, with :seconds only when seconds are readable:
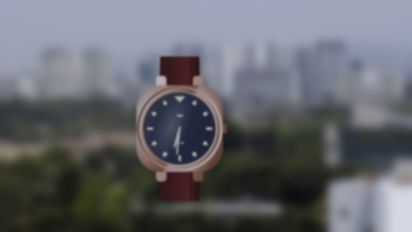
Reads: 6:31
